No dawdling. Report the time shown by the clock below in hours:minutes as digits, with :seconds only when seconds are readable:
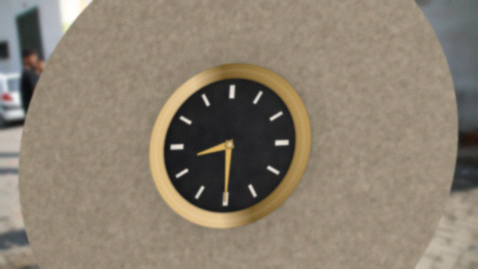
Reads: 8:30
